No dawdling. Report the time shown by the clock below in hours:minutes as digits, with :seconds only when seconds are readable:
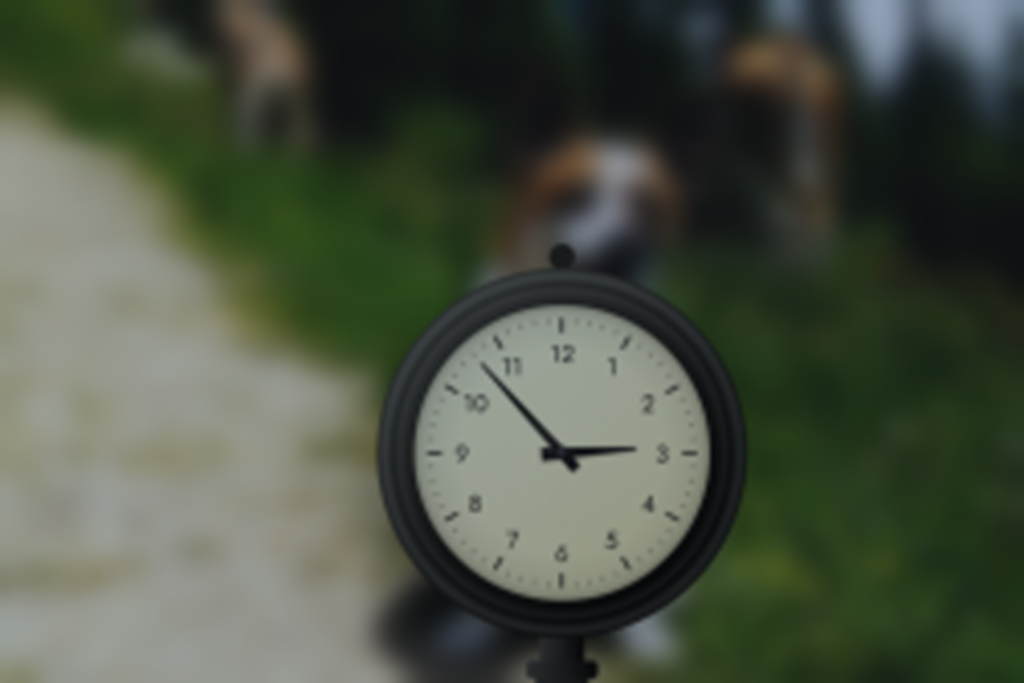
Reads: 2:53
